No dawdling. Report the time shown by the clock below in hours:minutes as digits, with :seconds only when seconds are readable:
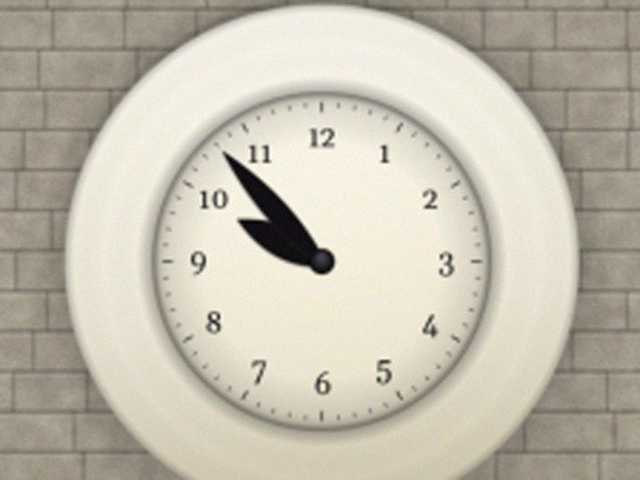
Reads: 9:53
